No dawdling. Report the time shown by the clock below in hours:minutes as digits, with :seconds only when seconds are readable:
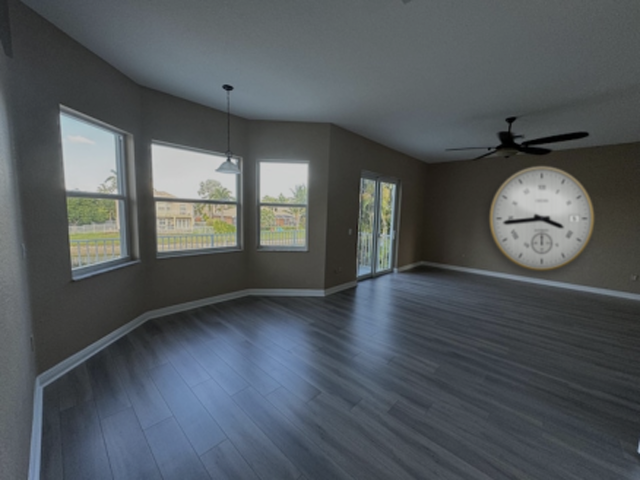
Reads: 3:44
